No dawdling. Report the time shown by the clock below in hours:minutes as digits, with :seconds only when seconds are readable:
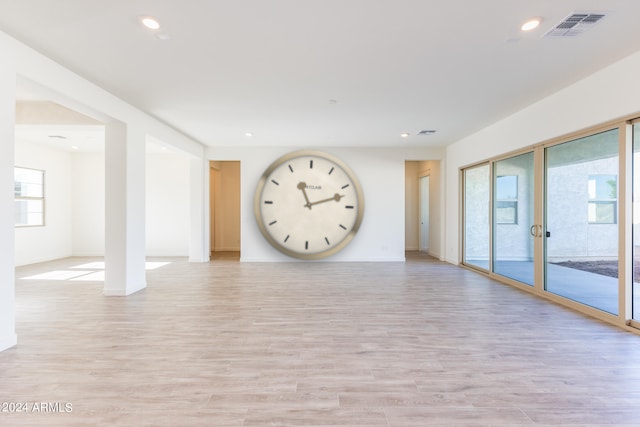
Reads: 11:12
